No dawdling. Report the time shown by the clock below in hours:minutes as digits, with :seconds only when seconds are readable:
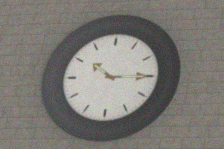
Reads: 10:15
